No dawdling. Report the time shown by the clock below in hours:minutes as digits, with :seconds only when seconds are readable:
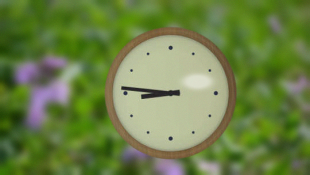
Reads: 8:46
